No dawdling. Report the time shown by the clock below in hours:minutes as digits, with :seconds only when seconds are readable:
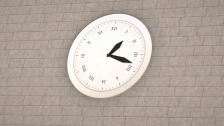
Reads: 1:18
